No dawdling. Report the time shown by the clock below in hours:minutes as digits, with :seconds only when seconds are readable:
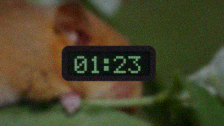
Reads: 1:23
